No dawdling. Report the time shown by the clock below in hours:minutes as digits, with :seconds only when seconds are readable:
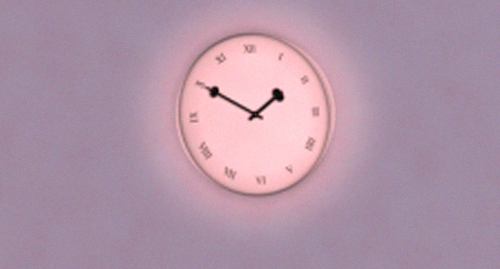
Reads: 1:50
